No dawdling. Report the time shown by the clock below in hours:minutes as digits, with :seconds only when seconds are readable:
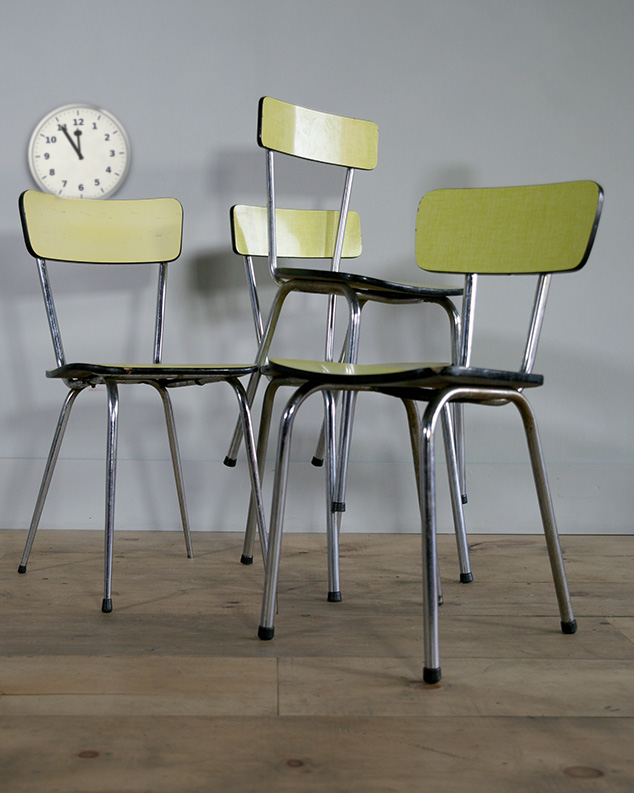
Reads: 11:55
